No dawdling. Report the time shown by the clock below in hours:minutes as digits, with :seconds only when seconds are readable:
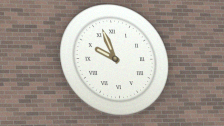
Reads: 9:57
